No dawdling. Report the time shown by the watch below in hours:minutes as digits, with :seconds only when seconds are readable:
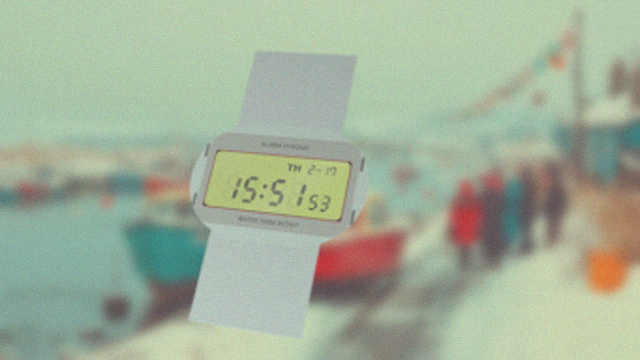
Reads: 15:51:53
